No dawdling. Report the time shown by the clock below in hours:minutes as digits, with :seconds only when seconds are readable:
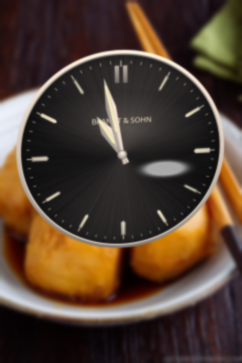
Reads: 10:58
